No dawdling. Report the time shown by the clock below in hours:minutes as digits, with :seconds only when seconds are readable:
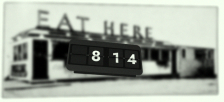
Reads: 8:14
